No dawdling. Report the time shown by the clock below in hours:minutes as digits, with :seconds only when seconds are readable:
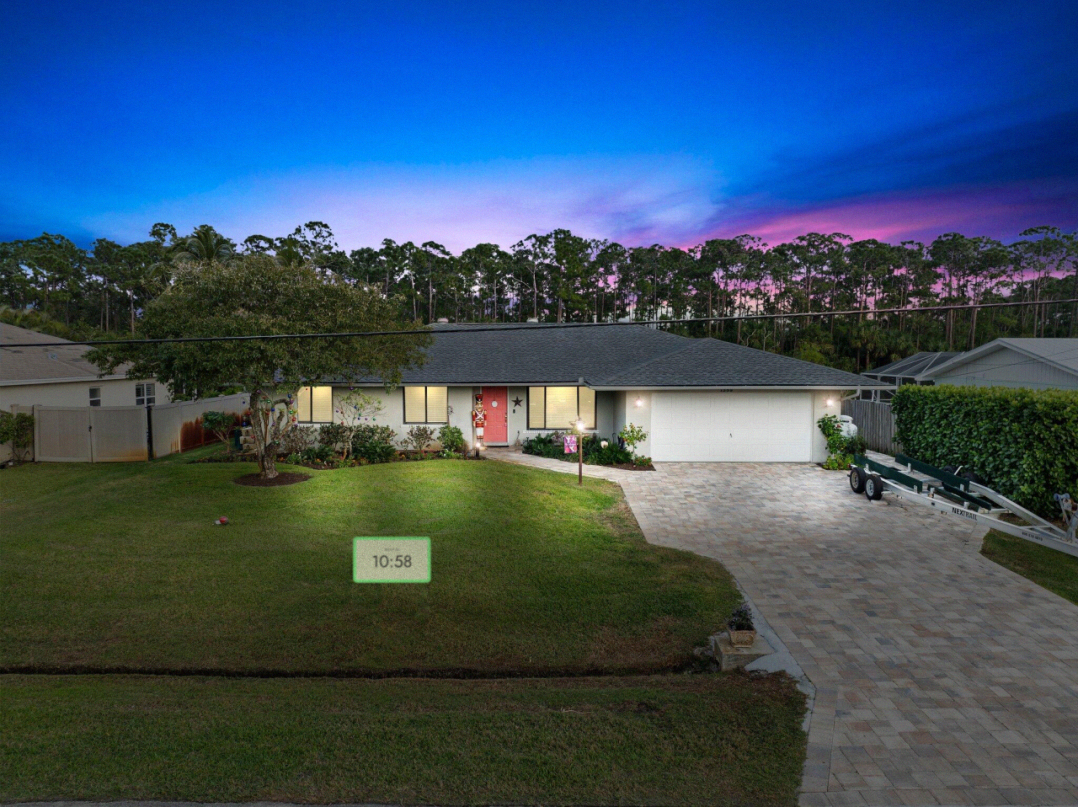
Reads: 10:58
